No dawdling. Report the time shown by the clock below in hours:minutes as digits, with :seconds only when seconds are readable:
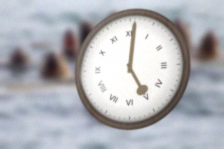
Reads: 5:01
